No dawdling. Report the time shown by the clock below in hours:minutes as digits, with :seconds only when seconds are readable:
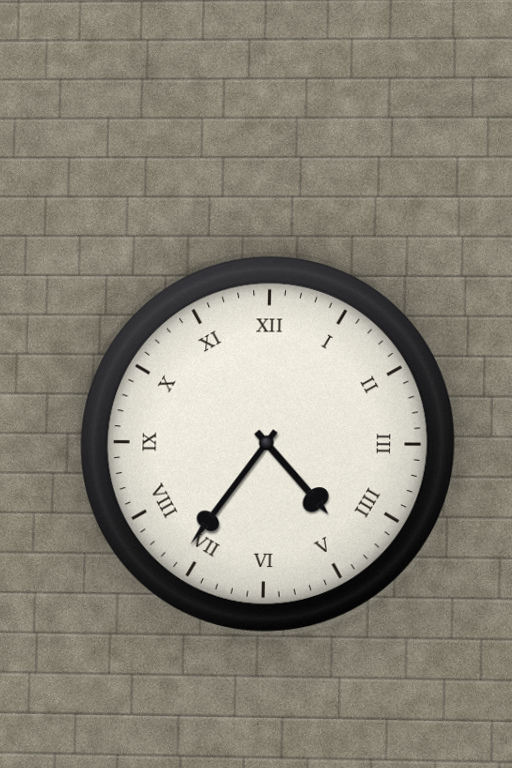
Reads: 4:36
